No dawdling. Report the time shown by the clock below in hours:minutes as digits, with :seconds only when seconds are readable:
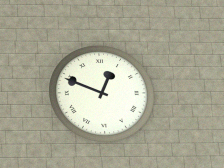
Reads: 12:49
